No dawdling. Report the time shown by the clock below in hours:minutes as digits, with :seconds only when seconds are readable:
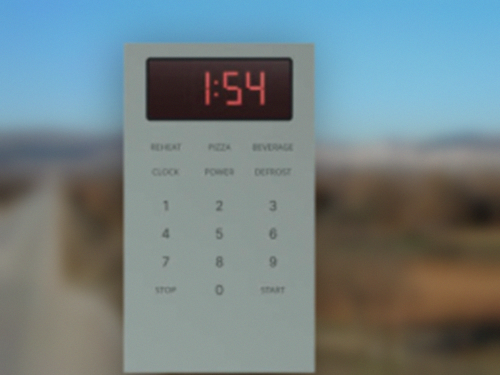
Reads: 1:54
